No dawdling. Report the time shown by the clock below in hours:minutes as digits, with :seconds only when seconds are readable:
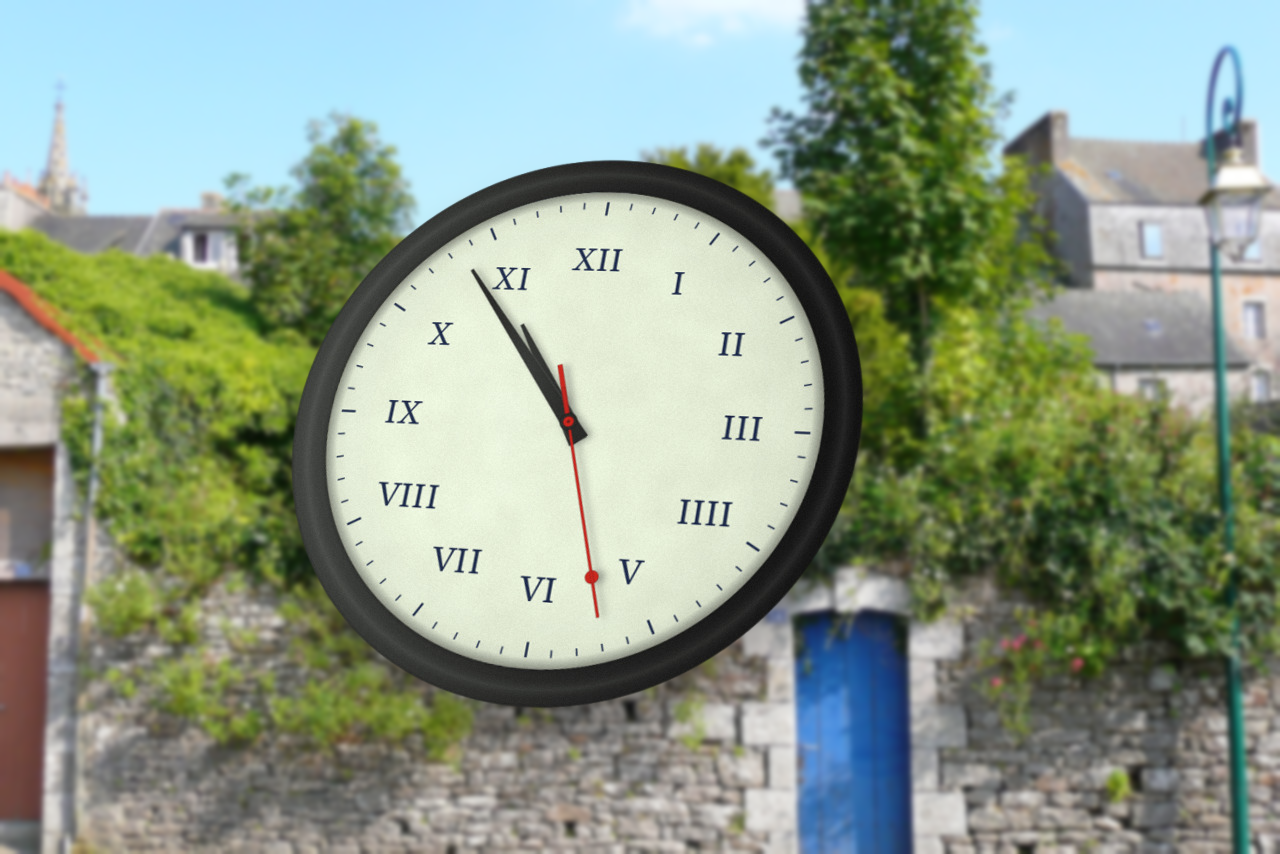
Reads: 10:53:27
